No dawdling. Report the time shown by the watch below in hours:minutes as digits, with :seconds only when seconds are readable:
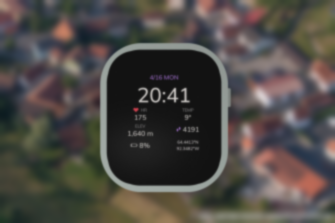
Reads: 20:41
